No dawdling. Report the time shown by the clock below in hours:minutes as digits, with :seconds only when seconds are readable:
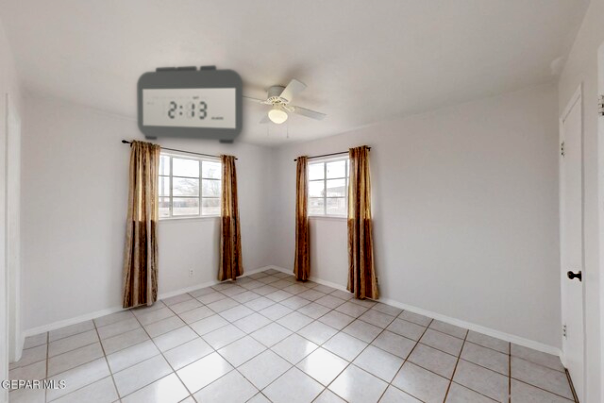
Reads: 2:13
